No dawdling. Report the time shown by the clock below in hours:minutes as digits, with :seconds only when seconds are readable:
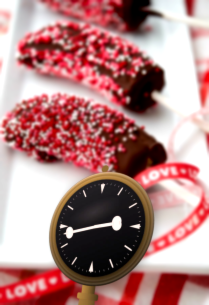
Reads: 2:43
